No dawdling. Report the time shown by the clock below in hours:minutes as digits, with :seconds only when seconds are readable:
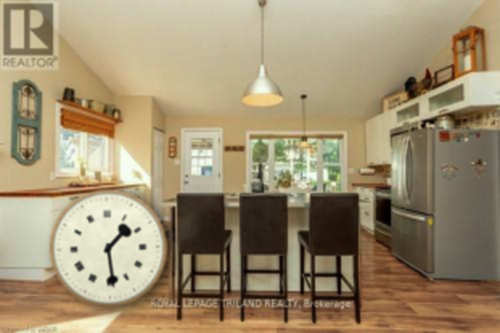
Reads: 1:29
